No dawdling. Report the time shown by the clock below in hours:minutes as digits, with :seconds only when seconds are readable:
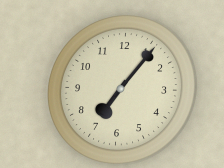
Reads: 7:06
